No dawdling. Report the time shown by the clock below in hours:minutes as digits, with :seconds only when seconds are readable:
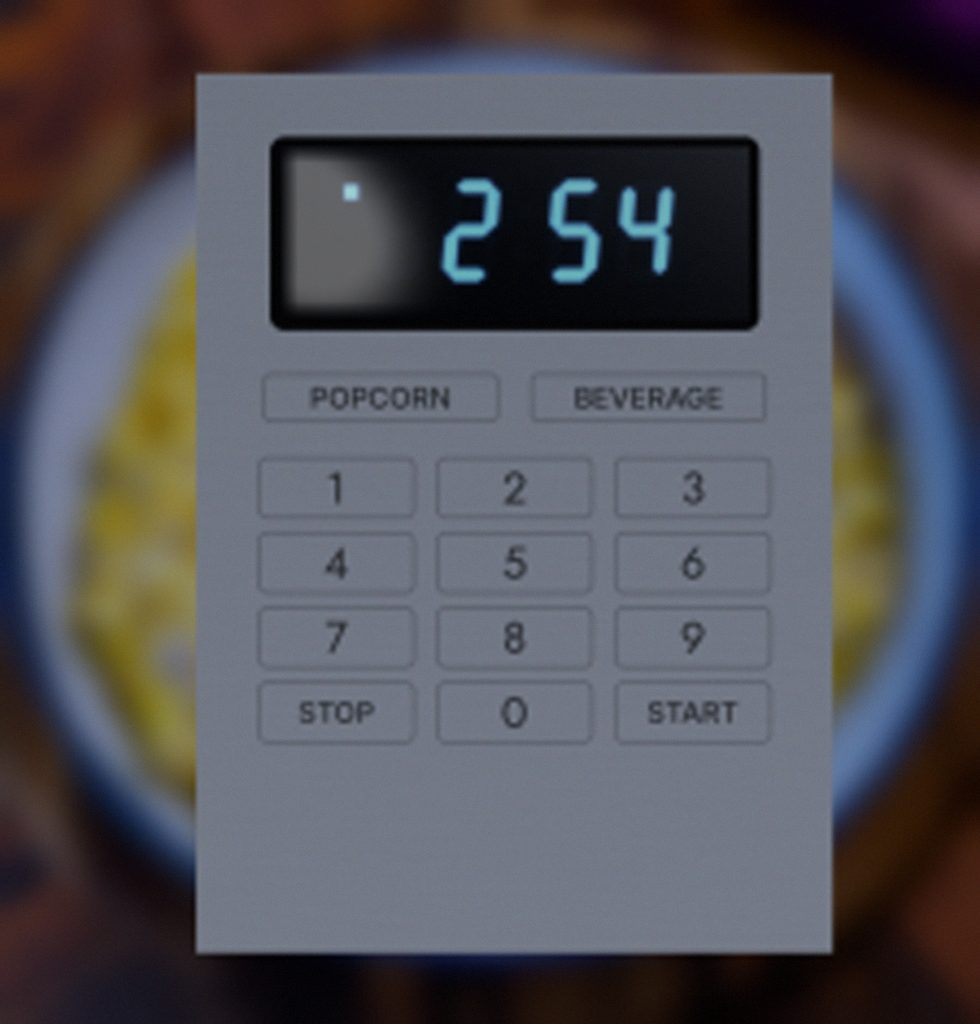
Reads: 2:54
